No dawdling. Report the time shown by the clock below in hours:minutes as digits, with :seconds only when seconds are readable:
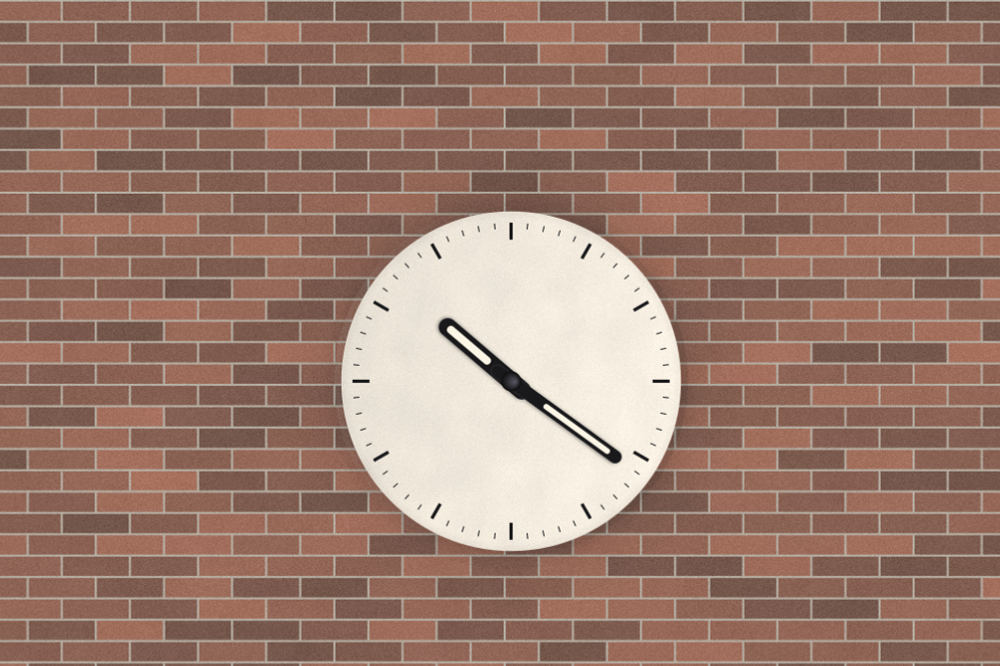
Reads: 10:21
